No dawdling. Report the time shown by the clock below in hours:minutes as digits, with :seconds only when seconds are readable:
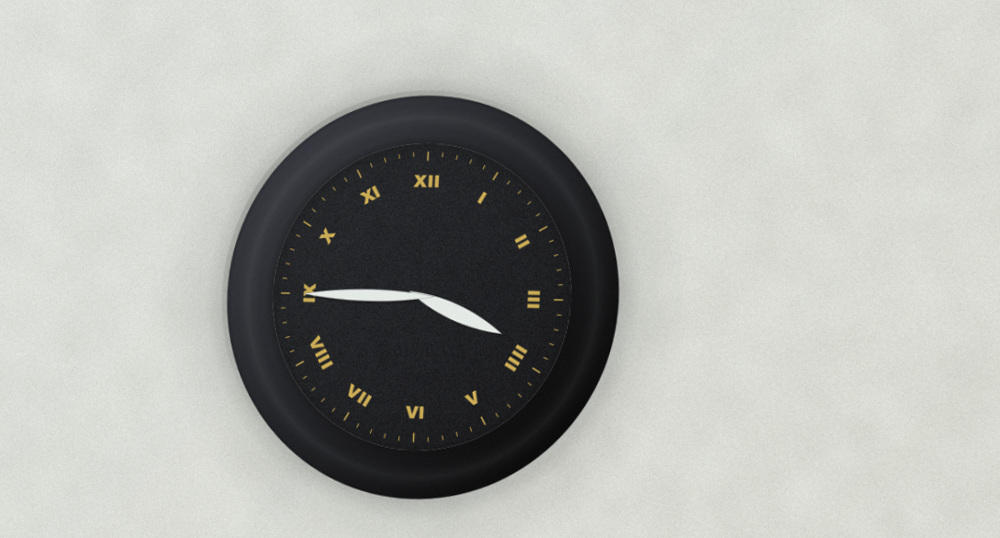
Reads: 3:45
